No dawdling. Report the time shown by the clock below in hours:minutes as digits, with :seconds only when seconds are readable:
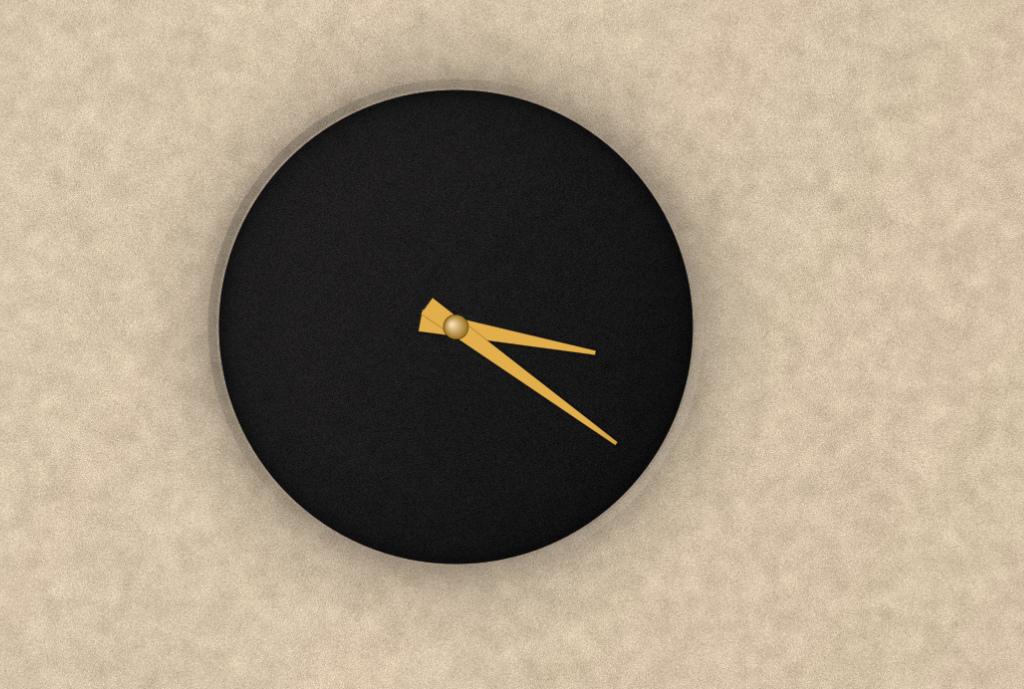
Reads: 3:21
